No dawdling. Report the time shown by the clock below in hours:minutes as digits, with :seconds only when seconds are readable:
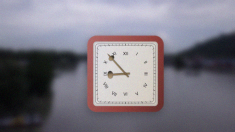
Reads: 8:53
